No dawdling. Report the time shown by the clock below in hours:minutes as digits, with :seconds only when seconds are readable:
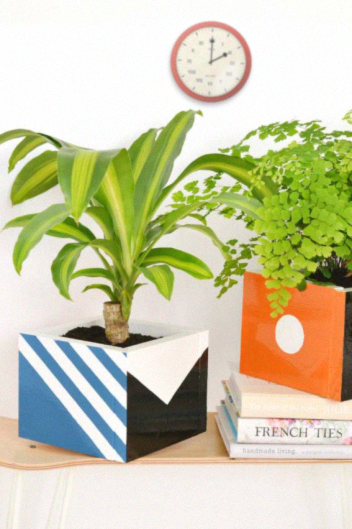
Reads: 2:00
